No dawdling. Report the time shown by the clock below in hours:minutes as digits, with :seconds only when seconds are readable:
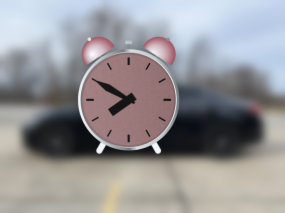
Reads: 7:50
